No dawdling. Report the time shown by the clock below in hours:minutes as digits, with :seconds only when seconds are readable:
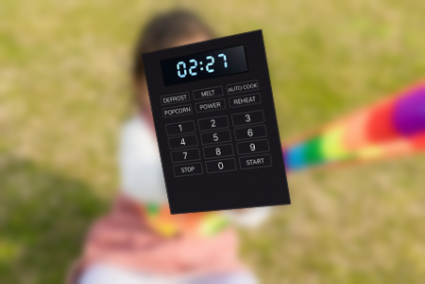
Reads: 2:27
